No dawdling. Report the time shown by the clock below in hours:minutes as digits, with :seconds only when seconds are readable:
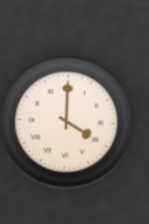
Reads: 4:00
